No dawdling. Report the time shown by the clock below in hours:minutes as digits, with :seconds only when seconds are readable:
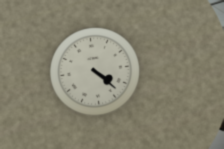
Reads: 4:23
